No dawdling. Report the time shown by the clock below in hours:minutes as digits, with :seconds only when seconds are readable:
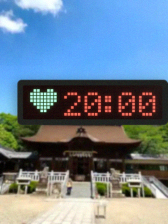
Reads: 20:00
